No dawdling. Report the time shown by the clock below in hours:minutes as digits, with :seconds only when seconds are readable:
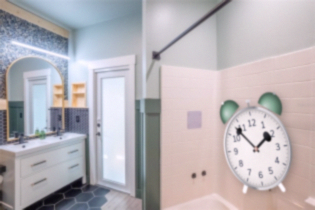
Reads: 1:53
